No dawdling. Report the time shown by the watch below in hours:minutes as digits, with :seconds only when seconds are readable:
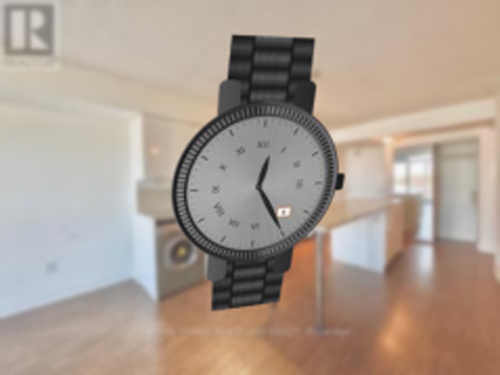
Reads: 12:25
